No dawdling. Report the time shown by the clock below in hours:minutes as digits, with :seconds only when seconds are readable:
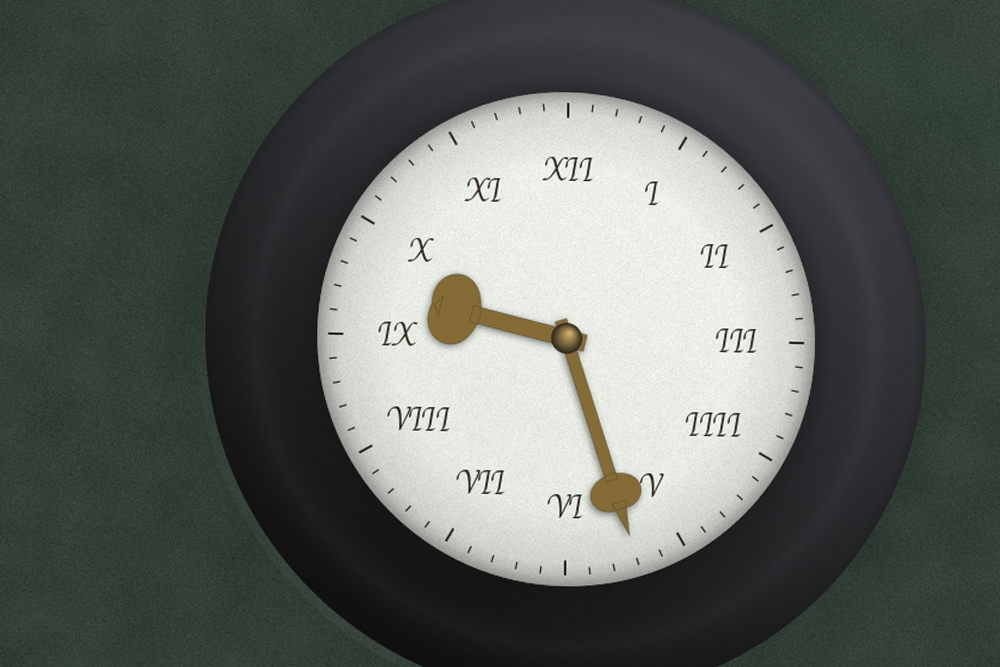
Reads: 9:27
